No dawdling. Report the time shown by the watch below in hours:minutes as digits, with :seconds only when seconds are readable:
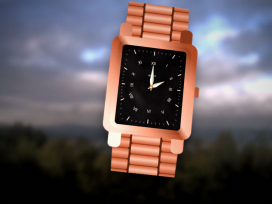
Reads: 2:00
